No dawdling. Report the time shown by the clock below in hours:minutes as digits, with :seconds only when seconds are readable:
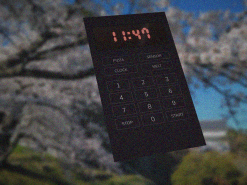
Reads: 11:47
